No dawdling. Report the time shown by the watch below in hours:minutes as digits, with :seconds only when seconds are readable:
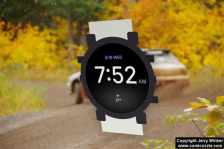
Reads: 7:52
